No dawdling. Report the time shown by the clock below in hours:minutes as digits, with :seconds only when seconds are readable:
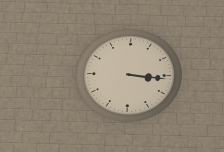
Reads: 3:16
